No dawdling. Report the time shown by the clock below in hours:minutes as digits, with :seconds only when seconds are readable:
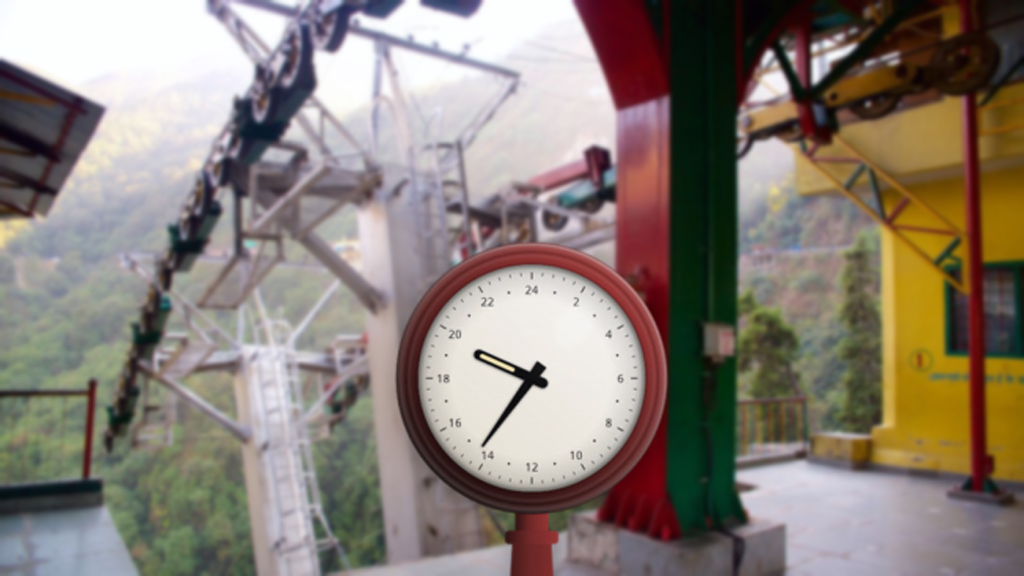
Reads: 19:36
